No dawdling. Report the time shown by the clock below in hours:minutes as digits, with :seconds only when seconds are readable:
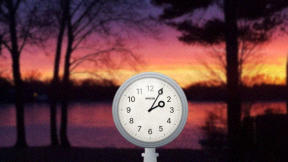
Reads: 2:05
